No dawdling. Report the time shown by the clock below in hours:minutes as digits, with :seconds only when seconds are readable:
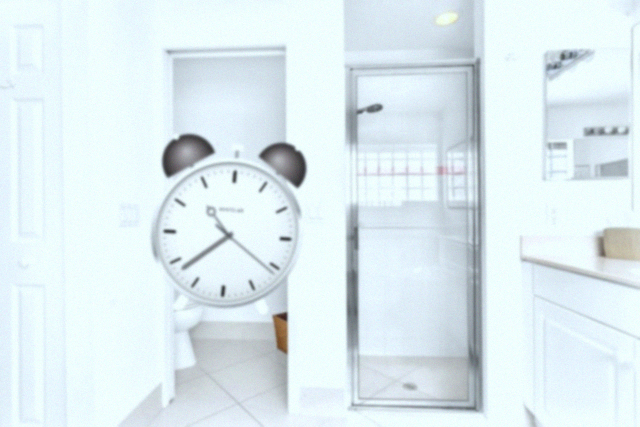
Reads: 10:38:21
